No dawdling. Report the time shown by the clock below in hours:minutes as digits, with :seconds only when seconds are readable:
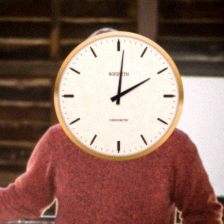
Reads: 2:01
